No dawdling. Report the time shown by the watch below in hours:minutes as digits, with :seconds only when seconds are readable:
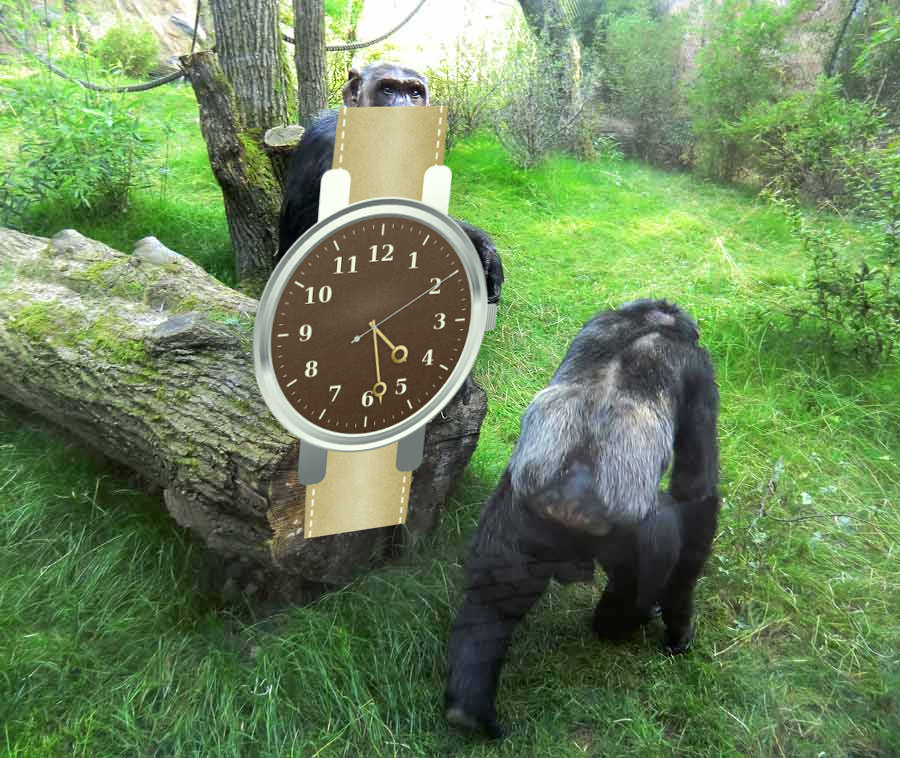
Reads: 4:28:10
